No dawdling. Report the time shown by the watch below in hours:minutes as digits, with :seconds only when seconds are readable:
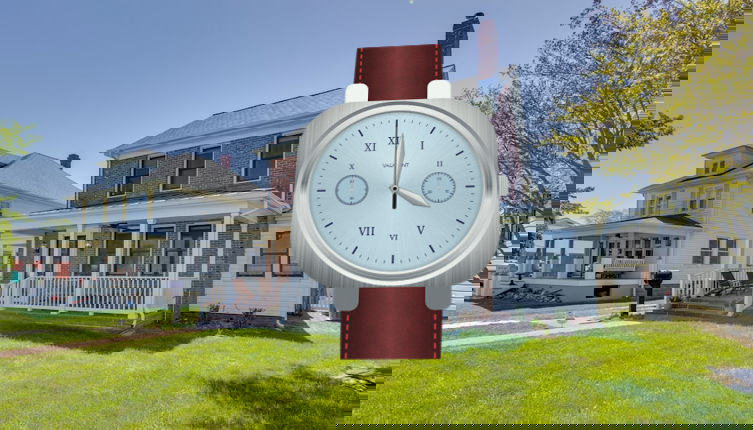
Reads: 4:01
